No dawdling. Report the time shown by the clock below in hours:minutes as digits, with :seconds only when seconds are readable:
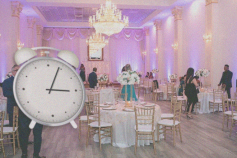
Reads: 3:04
